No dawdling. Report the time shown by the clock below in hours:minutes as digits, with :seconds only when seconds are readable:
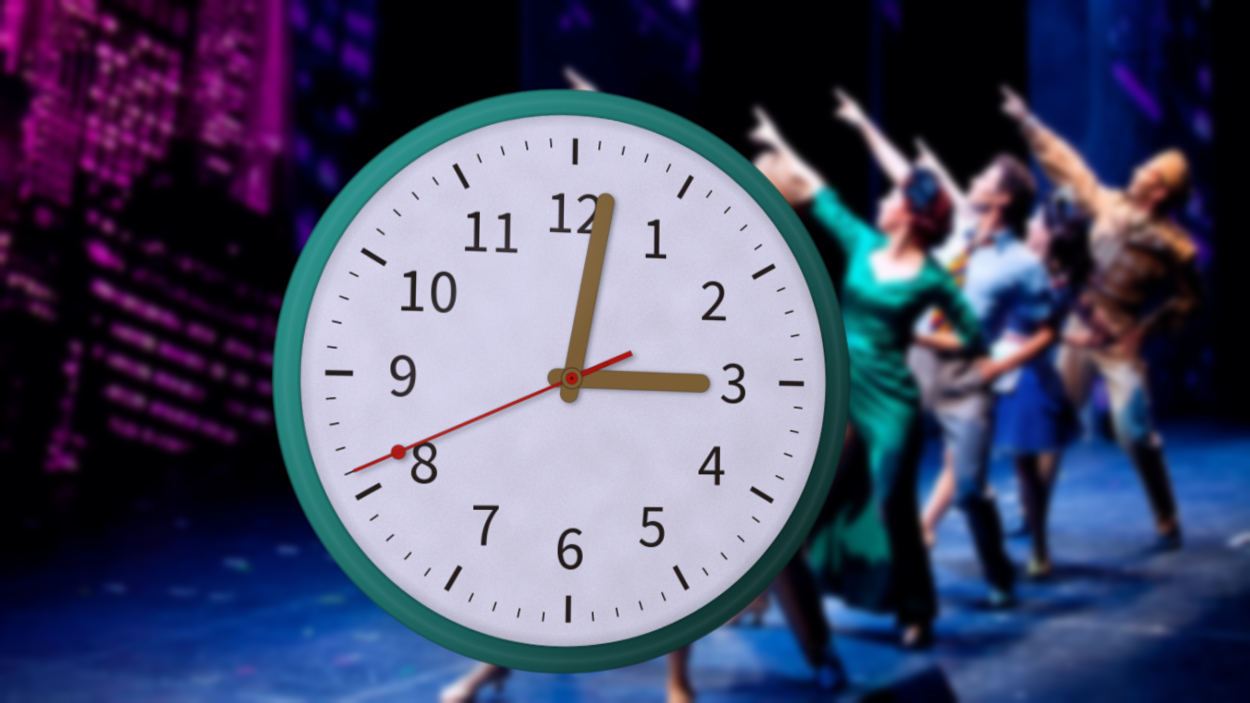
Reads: 3:01:41
